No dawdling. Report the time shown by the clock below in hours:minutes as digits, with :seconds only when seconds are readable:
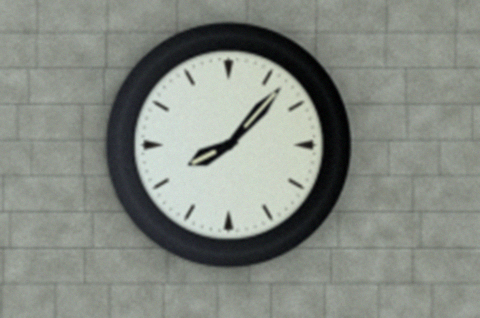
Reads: 8:07
